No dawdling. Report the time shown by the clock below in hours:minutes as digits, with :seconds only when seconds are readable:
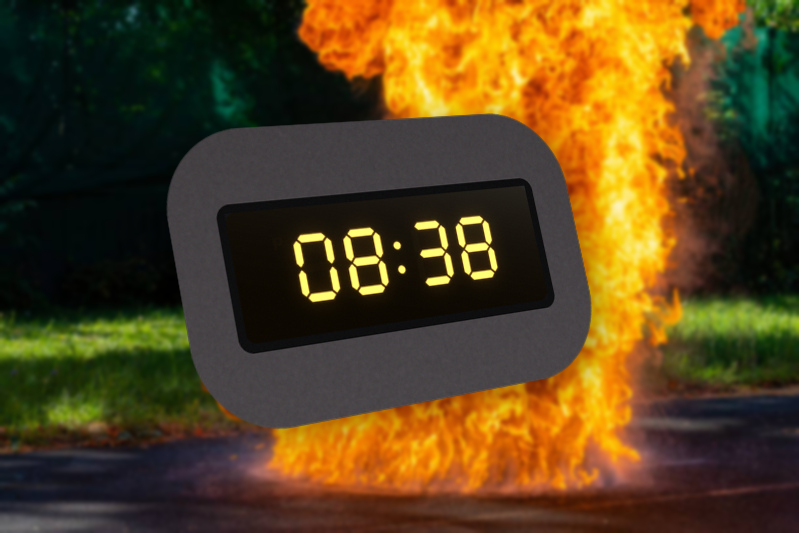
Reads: 8:38
